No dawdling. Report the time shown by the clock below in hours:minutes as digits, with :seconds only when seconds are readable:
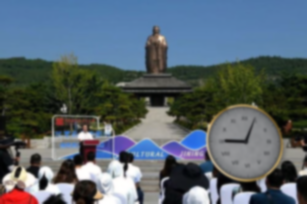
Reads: 9:04
